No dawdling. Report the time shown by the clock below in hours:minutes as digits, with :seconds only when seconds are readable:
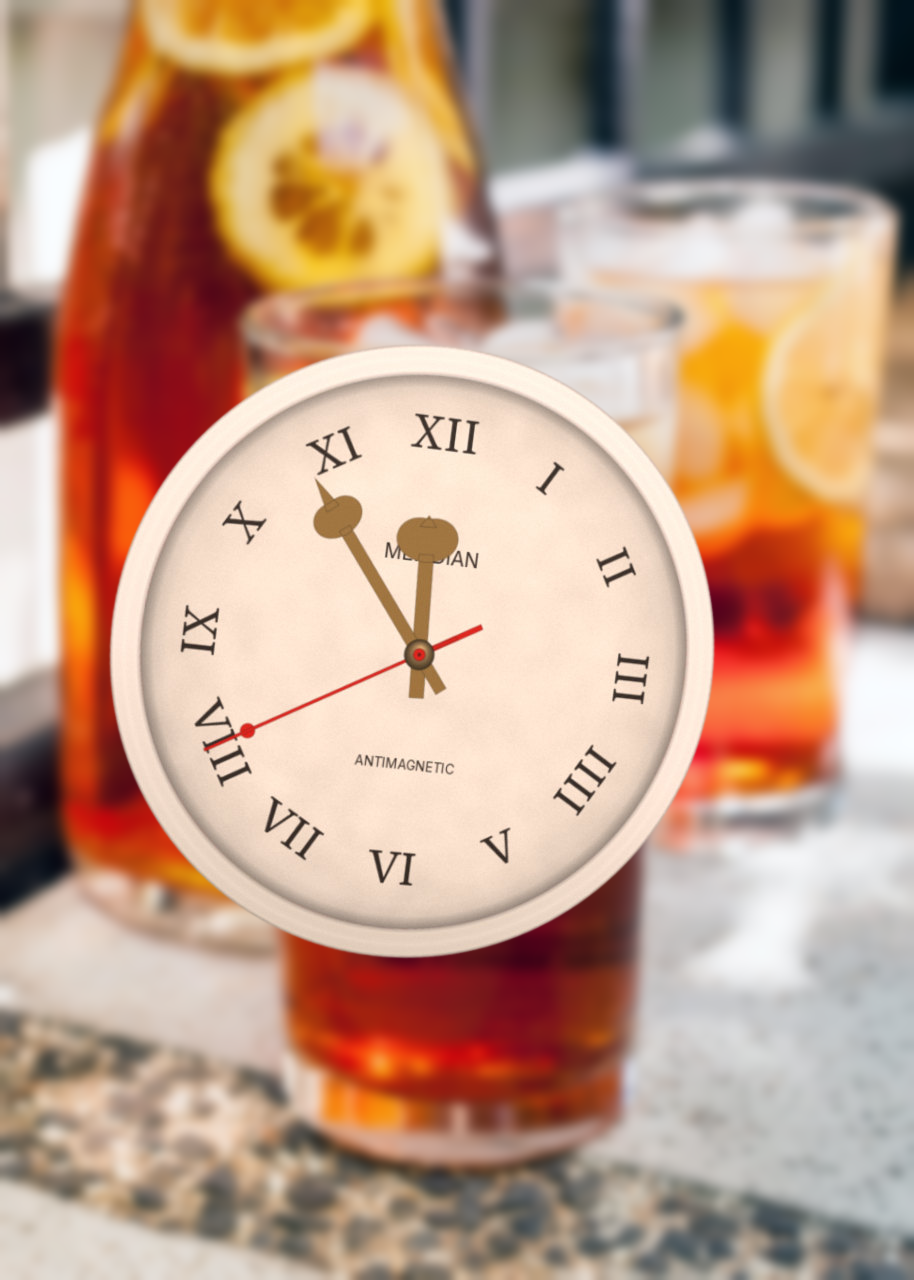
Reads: 11:53:40
